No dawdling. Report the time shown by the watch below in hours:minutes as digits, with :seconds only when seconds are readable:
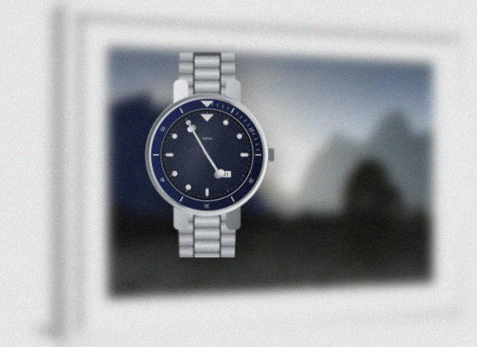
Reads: 4:55
